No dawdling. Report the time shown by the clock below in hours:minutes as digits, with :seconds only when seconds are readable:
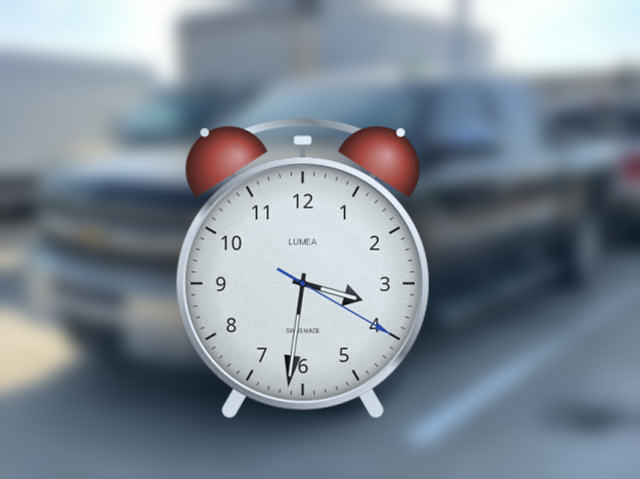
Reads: 3:31:20
